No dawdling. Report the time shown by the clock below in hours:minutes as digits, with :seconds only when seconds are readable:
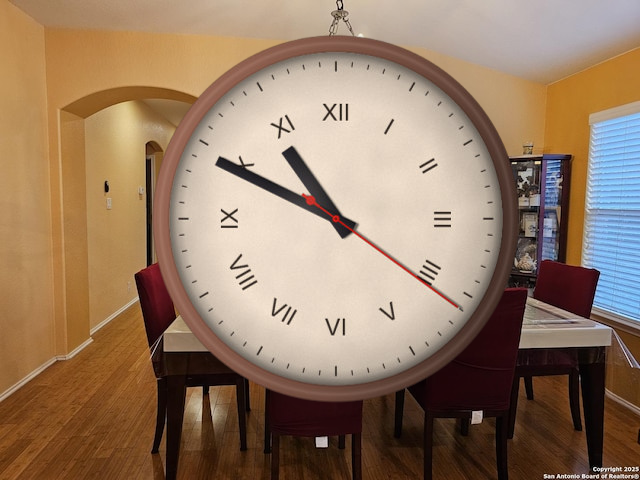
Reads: 10:49:21
